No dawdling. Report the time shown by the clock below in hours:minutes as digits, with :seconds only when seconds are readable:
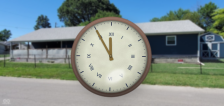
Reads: 11:55
